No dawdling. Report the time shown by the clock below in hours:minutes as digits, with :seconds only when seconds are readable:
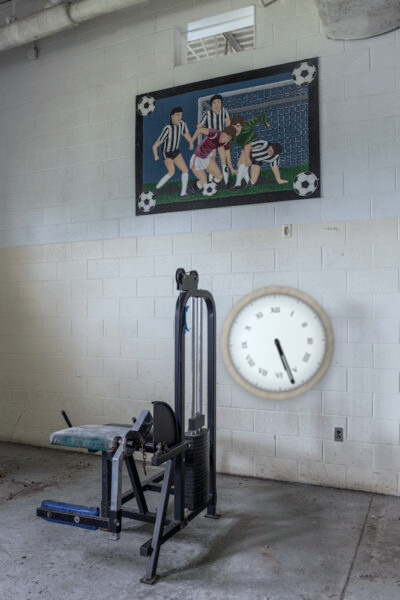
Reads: 5:27
